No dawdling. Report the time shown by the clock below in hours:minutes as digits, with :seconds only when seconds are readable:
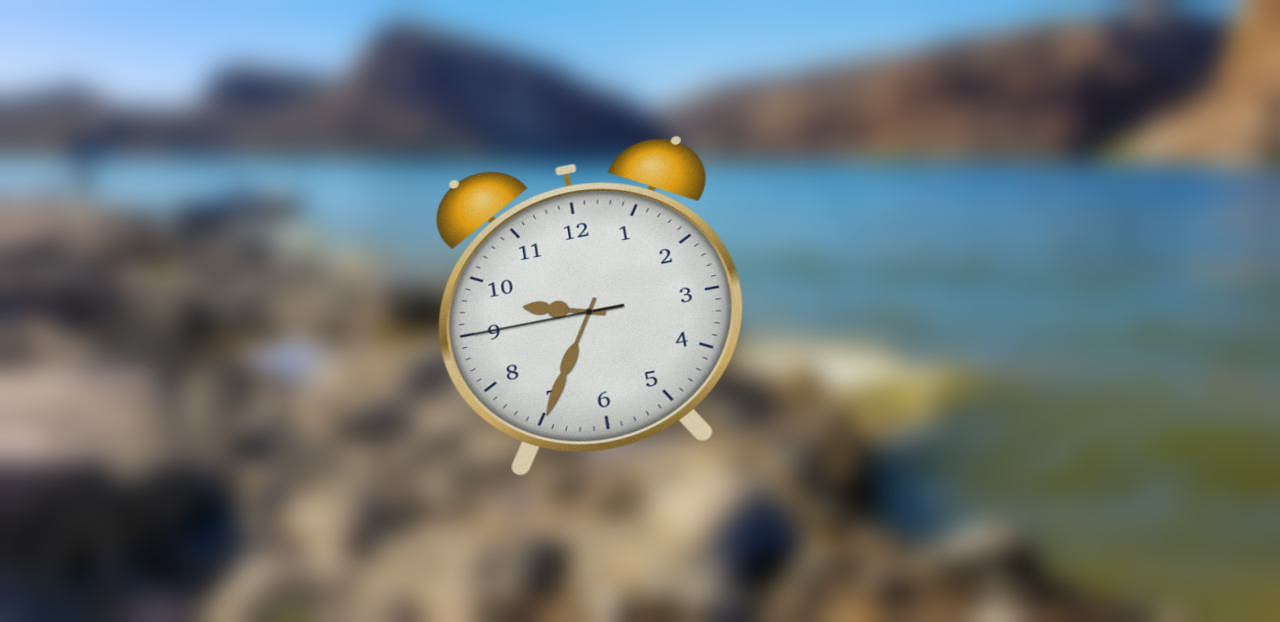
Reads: 9:34:45
